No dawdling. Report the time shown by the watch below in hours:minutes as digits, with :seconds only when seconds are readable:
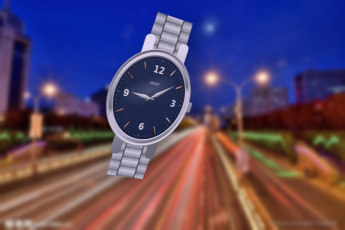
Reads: 9:09
